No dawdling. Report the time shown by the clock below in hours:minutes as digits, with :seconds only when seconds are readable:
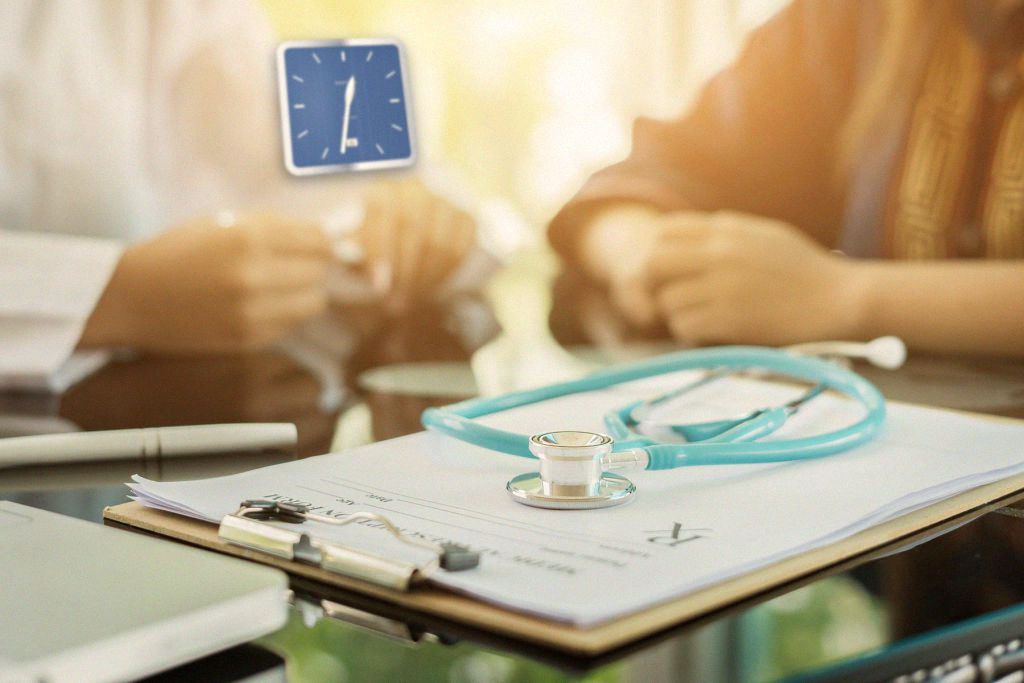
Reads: 12:32
